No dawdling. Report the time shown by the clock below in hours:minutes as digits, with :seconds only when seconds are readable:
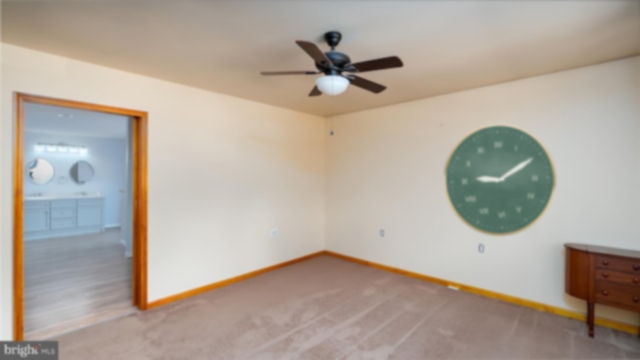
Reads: 9:10
